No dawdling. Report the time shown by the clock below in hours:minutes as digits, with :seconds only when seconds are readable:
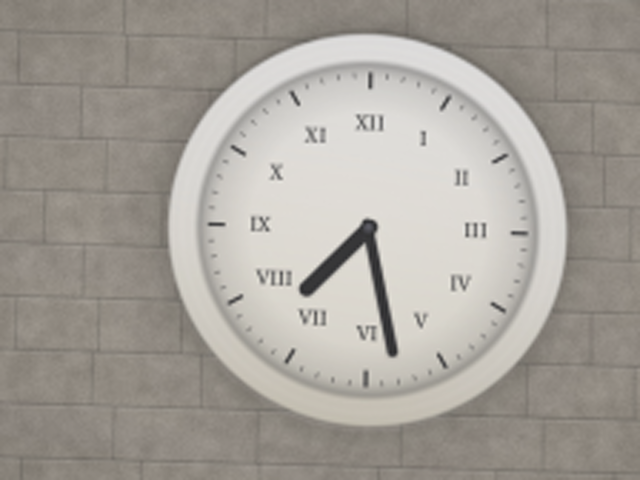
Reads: 7:28
